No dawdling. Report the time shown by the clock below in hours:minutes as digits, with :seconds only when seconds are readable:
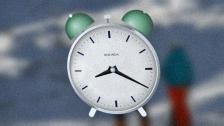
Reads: 8:20
